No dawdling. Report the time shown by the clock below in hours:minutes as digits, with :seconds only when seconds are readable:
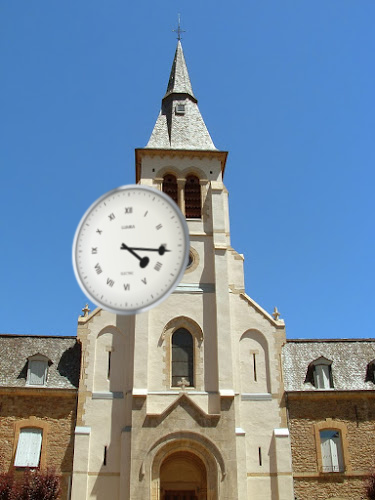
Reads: 4:16
